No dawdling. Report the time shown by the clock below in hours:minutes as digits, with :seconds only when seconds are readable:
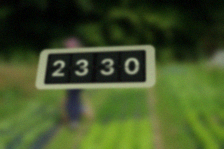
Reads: 23:30
